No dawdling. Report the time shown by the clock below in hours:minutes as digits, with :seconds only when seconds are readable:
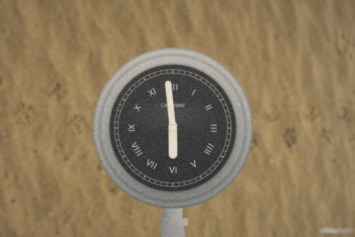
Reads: 5:59
